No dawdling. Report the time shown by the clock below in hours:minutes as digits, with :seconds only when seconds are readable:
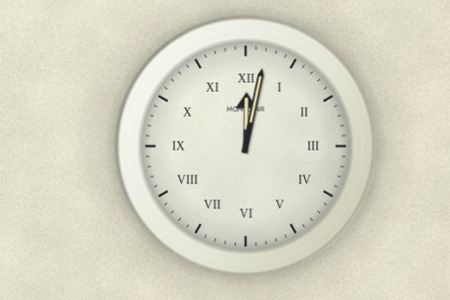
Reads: 12:02
